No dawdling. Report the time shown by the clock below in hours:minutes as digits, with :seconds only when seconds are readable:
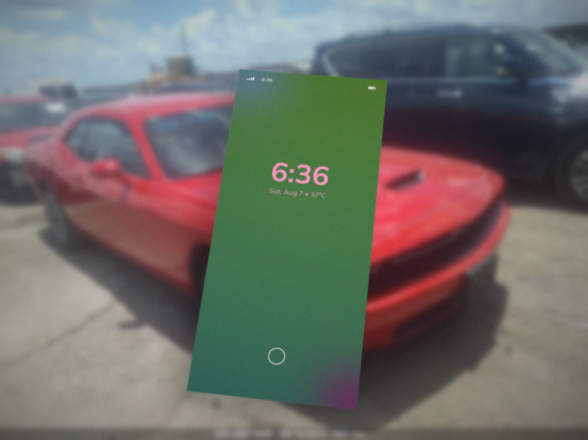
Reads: 6:36
